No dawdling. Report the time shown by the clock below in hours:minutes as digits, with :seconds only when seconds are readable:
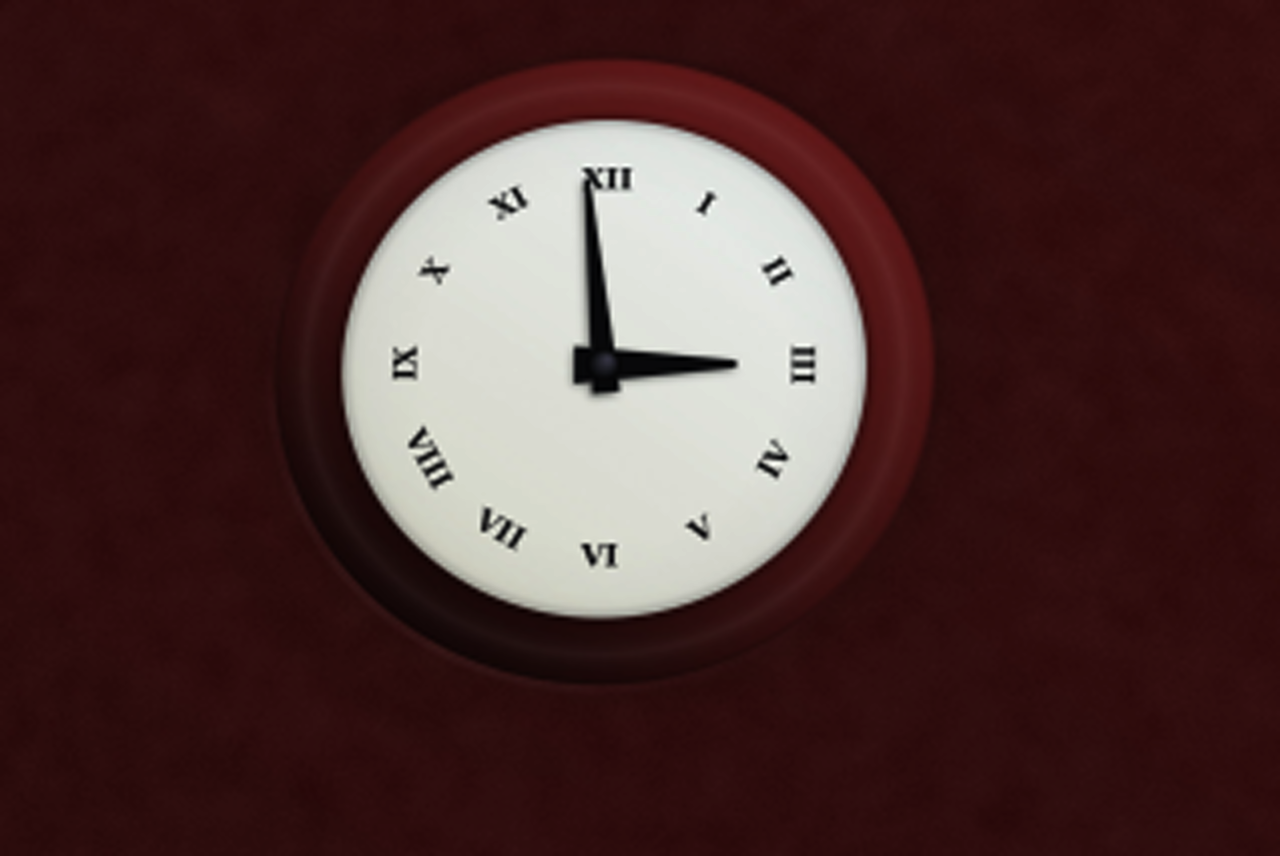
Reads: 2:59
